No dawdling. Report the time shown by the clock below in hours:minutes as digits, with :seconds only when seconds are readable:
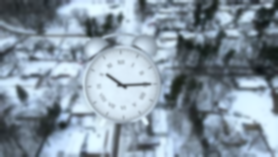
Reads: 10:15
